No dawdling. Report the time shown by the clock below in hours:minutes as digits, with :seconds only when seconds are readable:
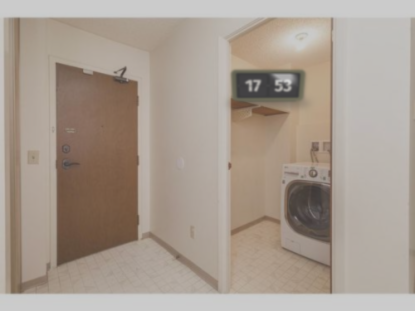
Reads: 17:53
